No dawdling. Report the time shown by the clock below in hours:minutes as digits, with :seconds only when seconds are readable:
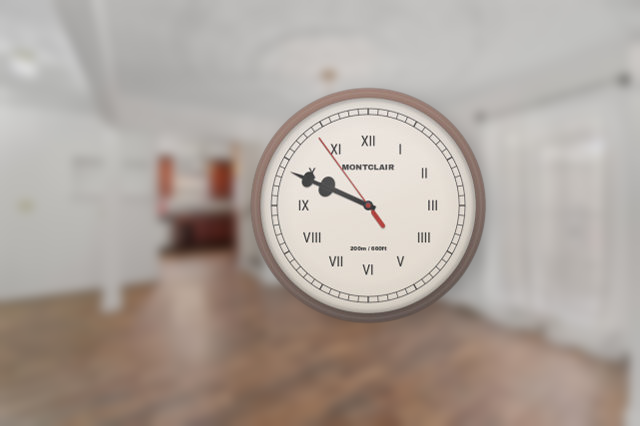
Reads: 9:48:54
